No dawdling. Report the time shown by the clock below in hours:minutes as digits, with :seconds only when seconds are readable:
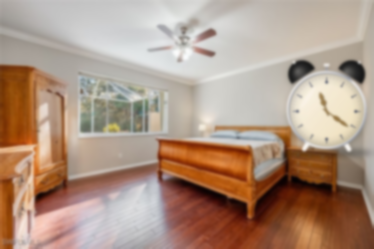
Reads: 11:21
